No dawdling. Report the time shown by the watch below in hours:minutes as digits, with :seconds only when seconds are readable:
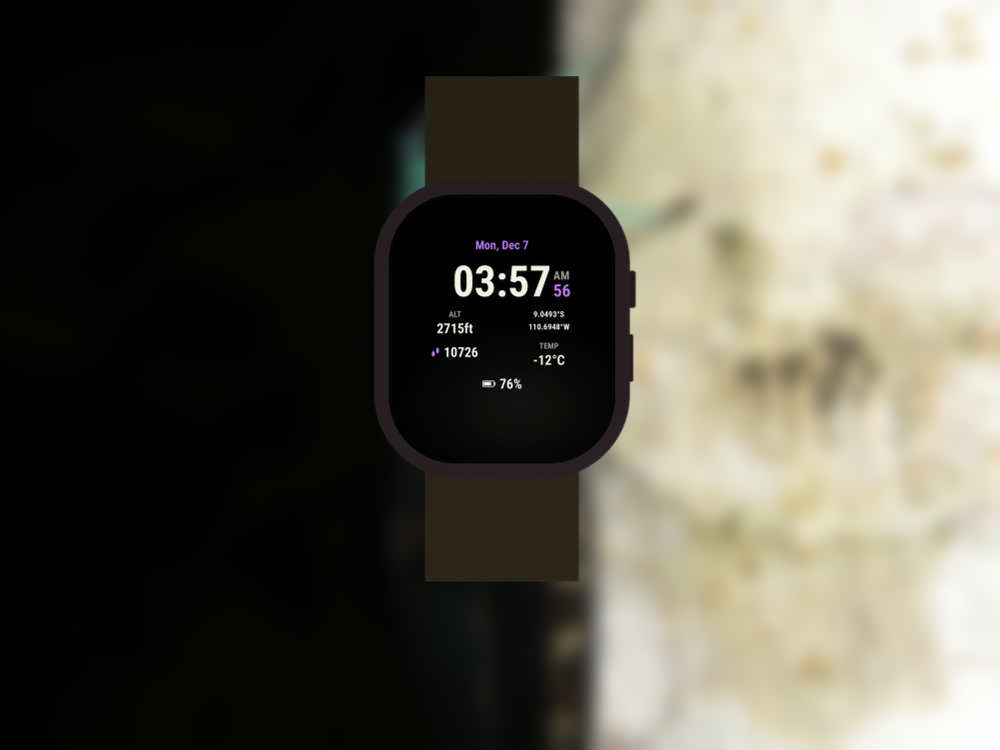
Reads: 3:57:56
